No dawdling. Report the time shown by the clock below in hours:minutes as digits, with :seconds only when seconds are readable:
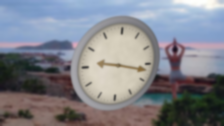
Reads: 9:17
